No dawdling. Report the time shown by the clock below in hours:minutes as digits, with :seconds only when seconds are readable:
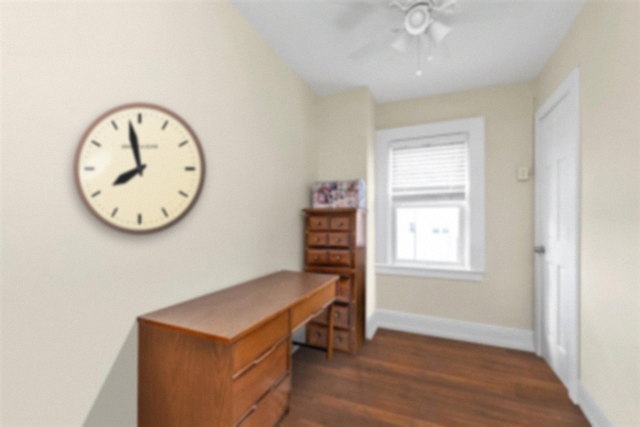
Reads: 7:58
